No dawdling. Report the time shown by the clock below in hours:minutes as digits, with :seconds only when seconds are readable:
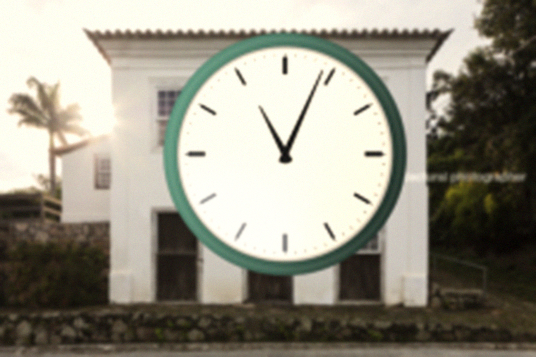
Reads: 11:04
